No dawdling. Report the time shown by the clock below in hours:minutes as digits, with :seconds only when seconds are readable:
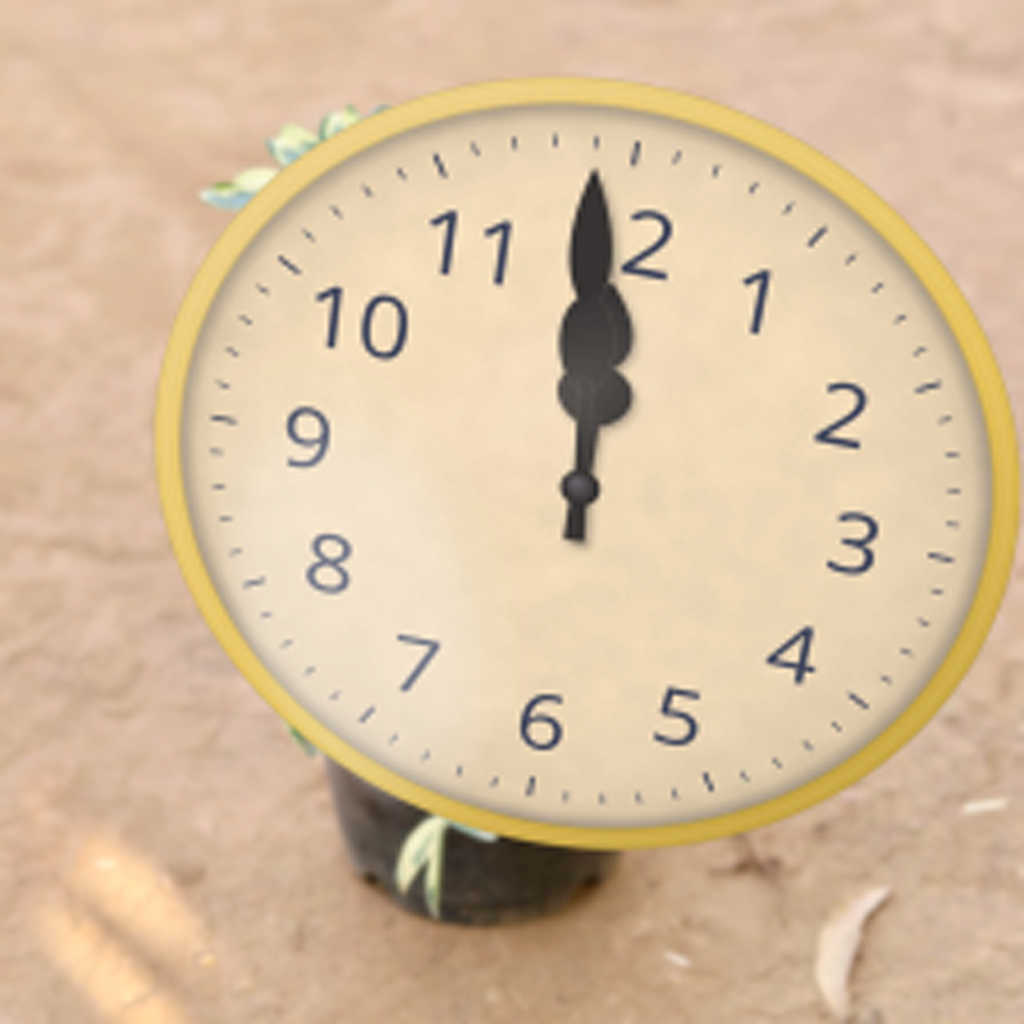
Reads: 11:59
